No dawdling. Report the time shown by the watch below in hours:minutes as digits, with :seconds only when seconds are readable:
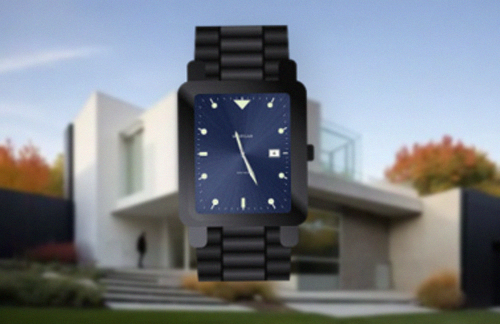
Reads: 11:26
